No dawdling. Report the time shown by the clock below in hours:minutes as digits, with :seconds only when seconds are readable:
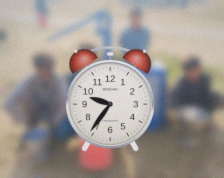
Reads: 9:36
